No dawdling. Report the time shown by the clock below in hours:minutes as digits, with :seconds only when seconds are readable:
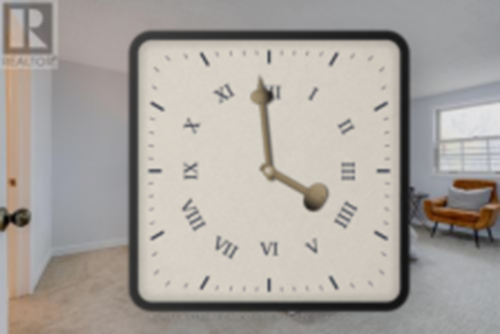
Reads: 3:59
